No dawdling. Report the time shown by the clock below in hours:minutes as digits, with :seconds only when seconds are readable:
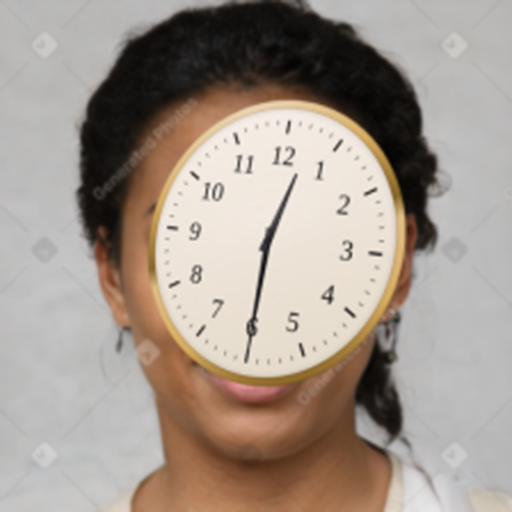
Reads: 12:30
